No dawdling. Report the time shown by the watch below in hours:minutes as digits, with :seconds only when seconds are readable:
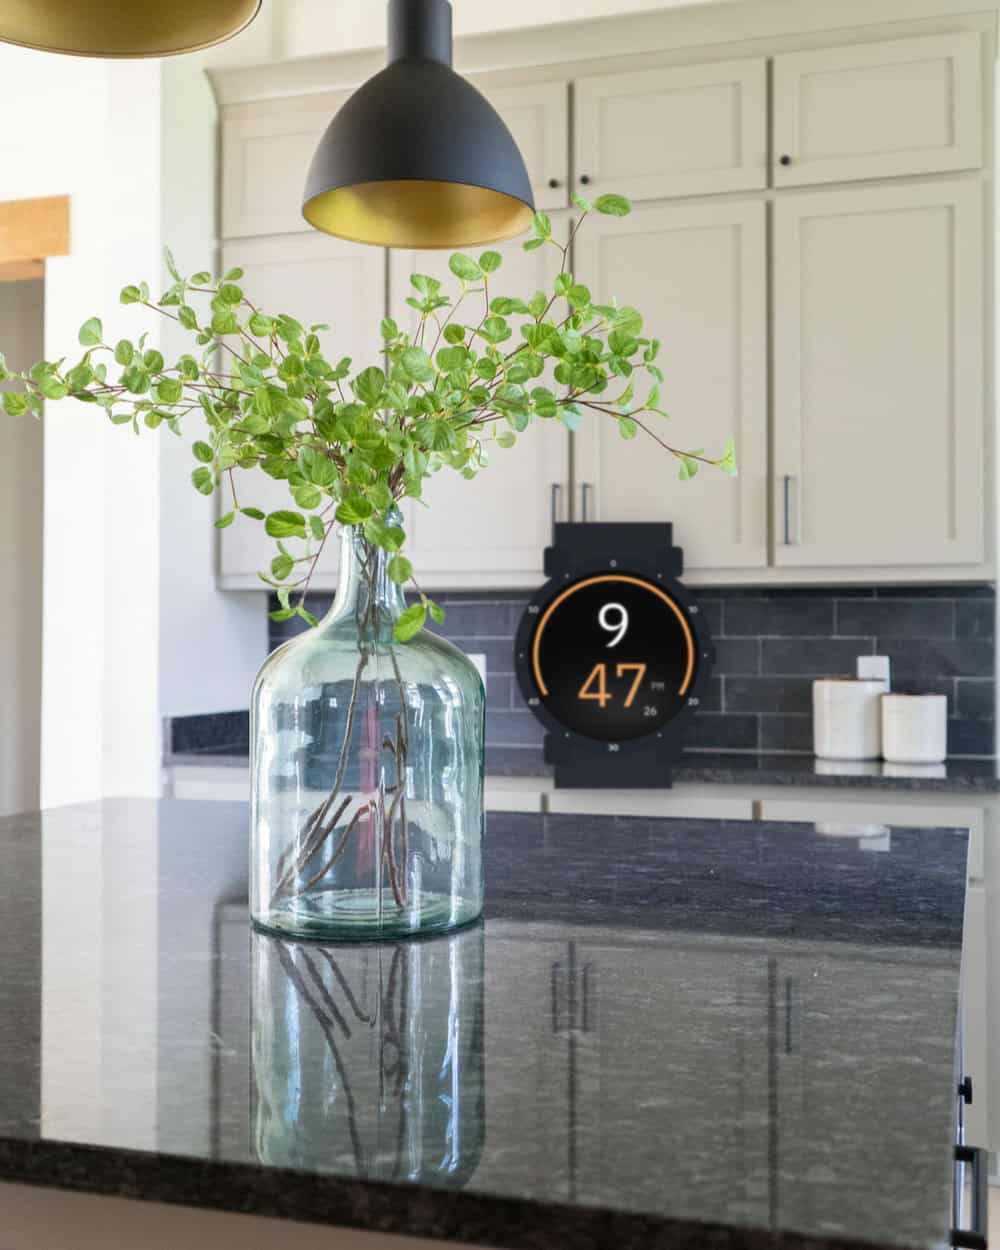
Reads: 9:47:26
